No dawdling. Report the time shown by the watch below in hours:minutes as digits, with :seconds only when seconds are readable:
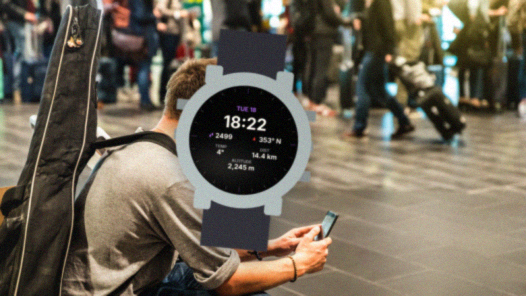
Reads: 18:22
